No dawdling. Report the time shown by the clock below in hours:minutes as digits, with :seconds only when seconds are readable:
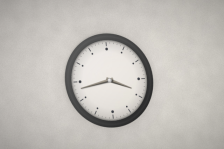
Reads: 3:43
